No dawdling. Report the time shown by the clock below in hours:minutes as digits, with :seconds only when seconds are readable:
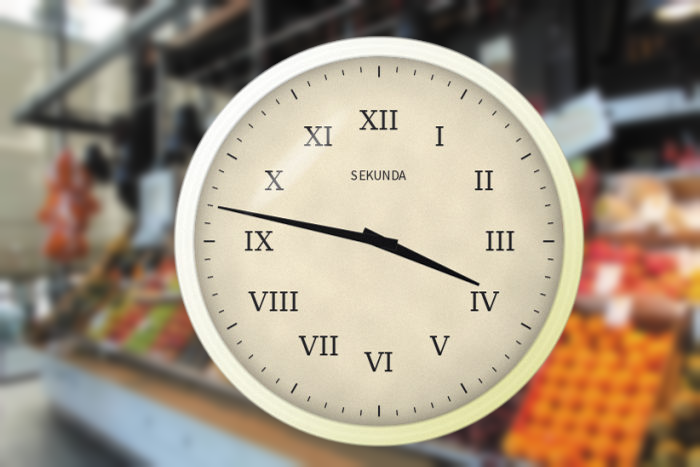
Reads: 3:47
